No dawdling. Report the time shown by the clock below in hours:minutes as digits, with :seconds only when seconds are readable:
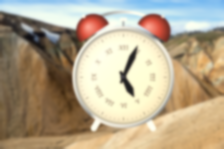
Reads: 5:04
